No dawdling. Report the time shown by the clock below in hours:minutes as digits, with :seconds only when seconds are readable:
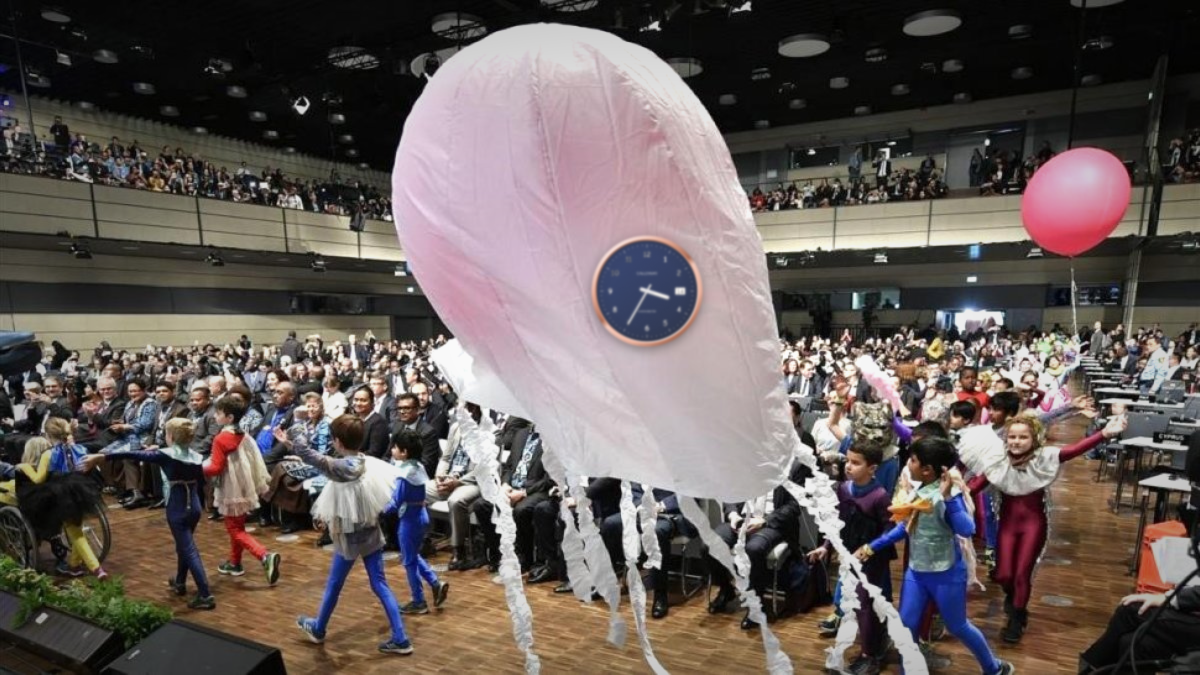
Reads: 3:35
